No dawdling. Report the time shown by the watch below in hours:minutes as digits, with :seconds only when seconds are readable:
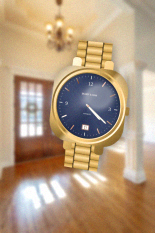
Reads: 4:21
